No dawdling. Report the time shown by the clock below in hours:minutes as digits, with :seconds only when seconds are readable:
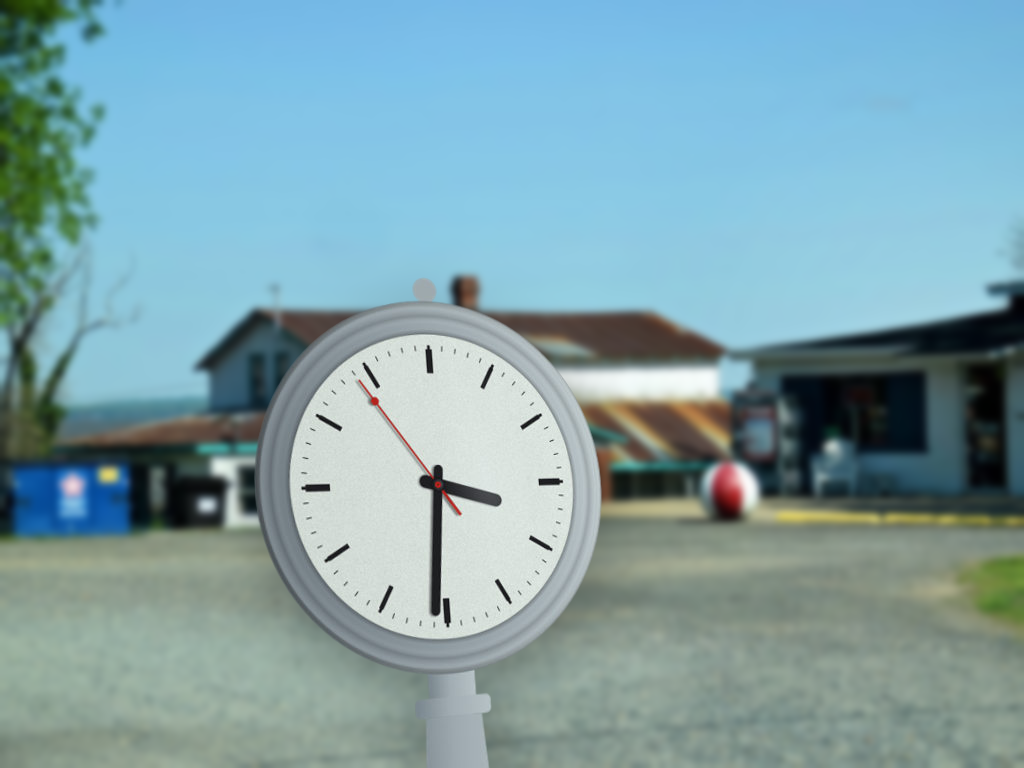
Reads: 3:30:54
